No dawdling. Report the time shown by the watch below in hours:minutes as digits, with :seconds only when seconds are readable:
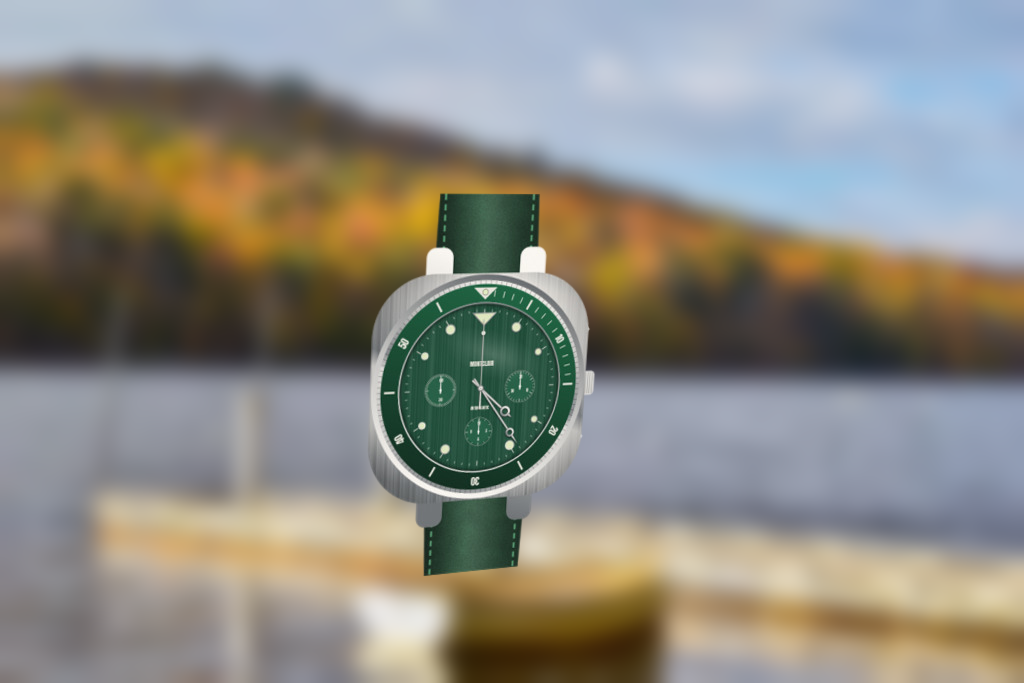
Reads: 4:24
